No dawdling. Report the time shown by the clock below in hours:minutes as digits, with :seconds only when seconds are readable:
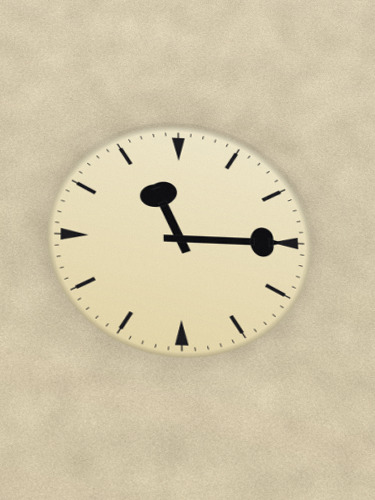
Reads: 11:15
